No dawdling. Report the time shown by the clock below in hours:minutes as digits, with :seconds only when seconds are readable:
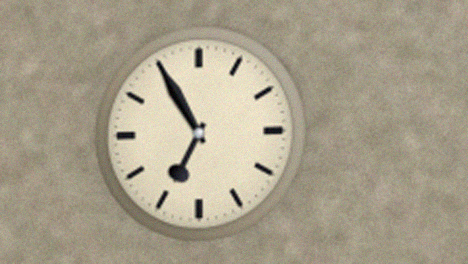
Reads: 6:55
